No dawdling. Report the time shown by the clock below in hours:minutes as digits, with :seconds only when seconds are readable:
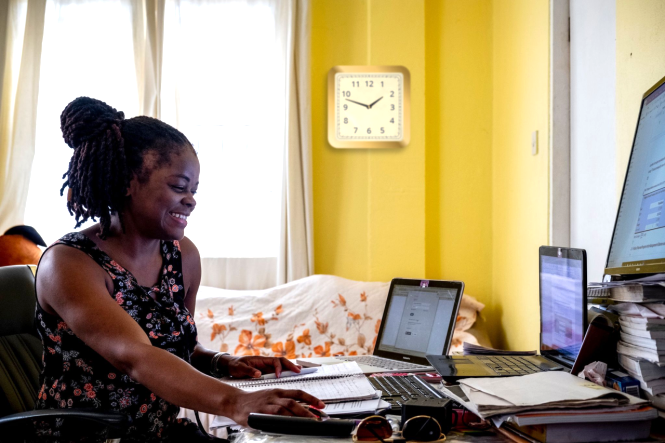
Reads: 1:48
